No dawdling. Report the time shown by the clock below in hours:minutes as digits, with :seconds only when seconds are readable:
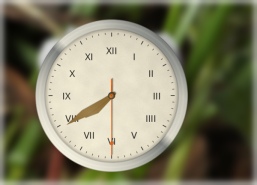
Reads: 7:39:30
